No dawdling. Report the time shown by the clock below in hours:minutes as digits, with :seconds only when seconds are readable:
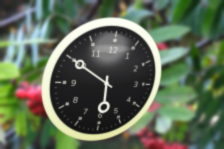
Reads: 5:50
